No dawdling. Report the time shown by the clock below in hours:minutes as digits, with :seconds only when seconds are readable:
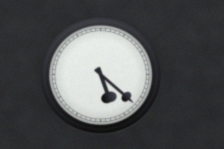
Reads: 5:22
